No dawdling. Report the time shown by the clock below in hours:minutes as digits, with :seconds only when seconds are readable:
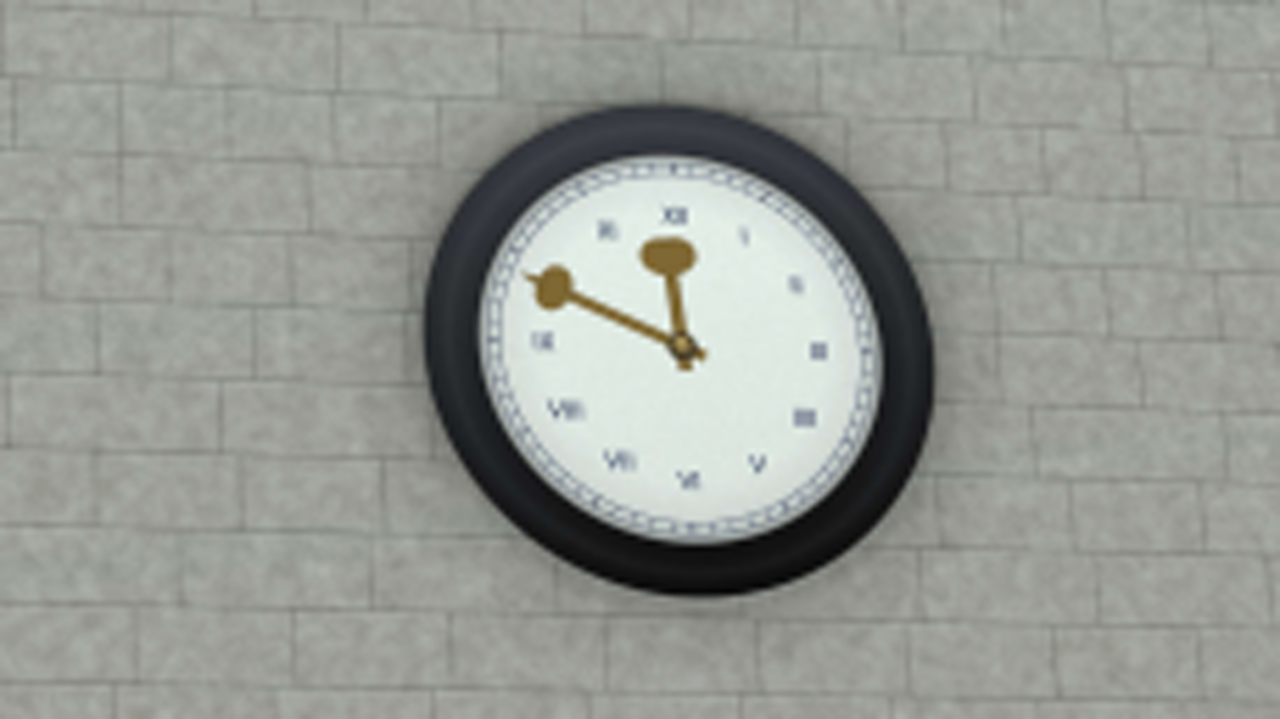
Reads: 11:49
